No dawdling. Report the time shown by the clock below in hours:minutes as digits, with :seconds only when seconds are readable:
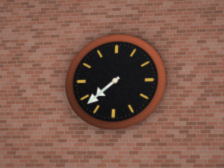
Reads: 7:38
